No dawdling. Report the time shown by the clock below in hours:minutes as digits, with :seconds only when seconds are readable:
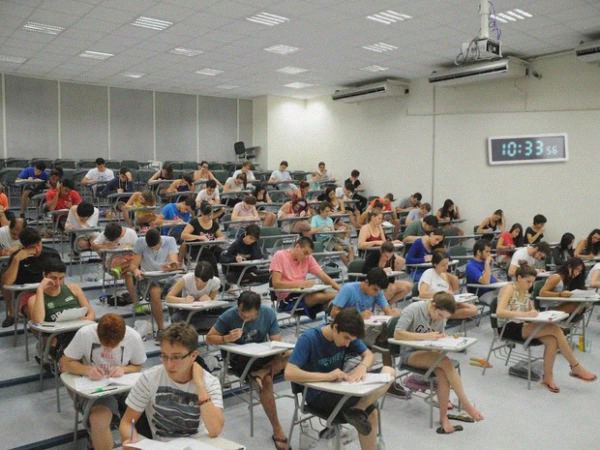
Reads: 10:33
